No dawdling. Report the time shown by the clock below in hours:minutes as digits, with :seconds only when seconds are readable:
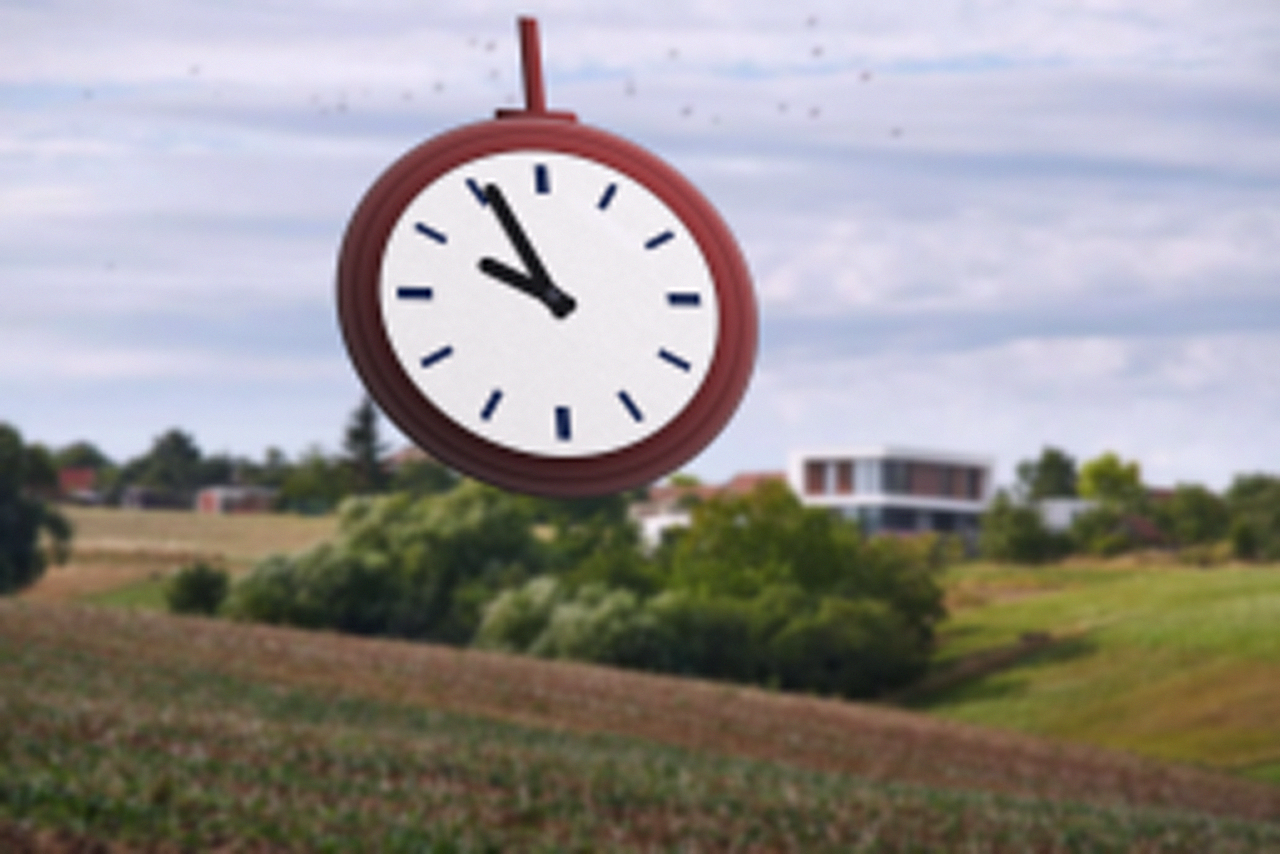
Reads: 9:56
